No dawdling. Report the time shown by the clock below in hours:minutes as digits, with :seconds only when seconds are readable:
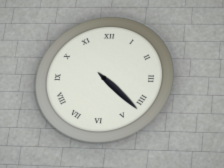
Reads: 4:22
